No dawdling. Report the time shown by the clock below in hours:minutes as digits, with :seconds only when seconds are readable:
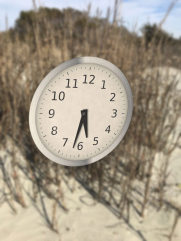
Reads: 5:32
